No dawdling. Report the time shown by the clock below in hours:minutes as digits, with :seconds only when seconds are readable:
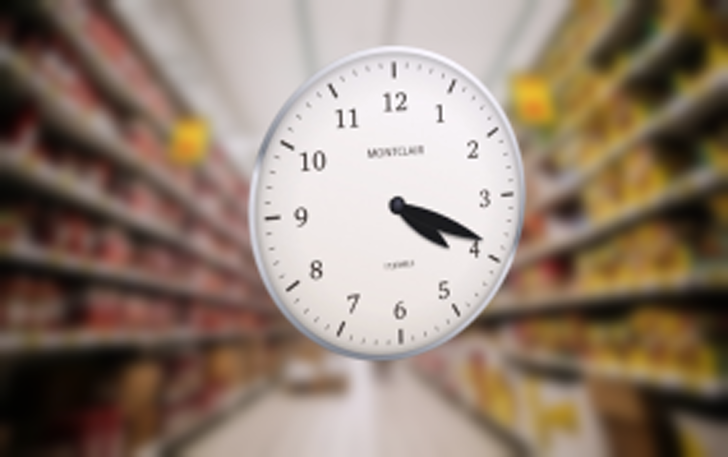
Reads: 4:19
